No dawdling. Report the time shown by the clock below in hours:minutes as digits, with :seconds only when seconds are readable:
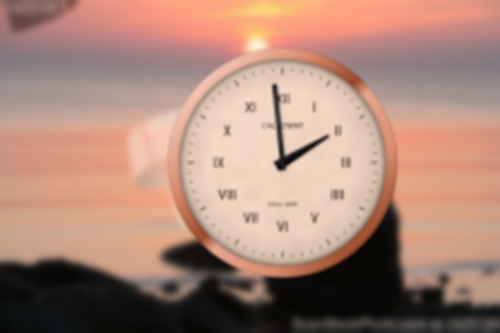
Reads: 1:59
